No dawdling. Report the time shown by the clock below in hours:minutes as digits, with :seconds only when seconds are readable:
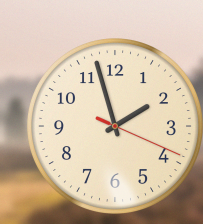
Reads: 1:57:19
